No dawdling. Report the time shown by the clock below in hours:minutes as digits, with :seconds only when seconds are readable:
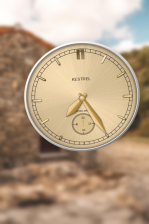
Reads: 7:25
